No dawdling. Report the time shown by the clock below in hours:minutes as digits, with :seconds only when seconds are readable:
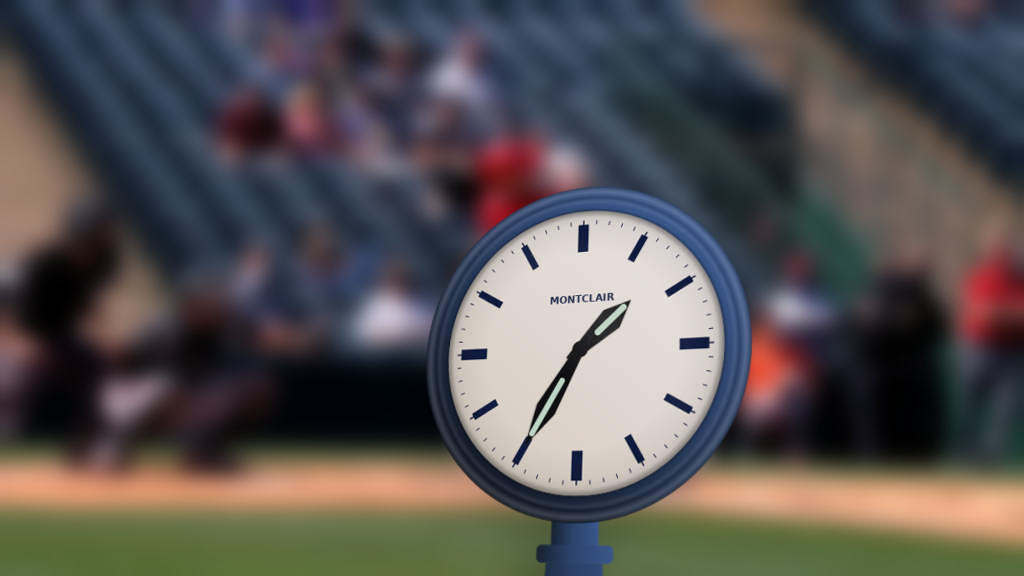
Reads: 1:35
